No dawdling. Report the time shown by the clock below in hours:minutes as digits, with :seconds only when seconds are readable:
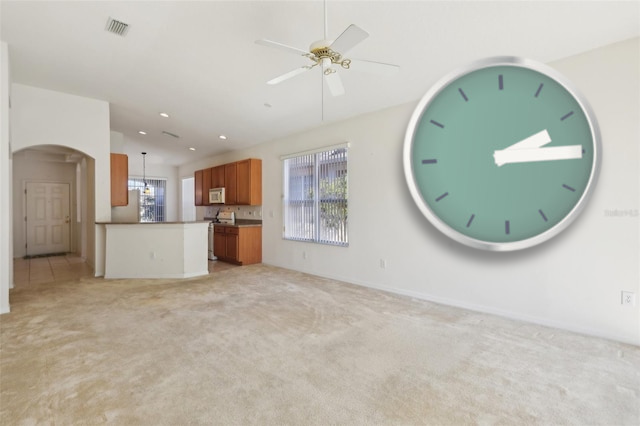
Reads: 2:15
